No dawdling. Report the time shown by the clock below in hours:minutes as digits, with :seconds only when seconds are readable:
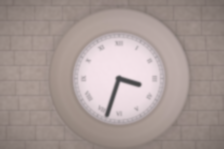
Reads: 3:33
